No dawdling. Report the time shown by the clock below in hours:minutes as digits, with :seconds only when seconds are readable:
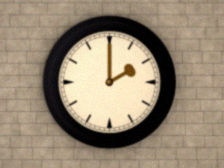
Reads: 2:00
